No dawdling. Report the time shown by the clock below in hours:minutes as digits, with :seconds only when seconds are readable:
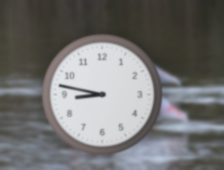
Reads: 8:47
